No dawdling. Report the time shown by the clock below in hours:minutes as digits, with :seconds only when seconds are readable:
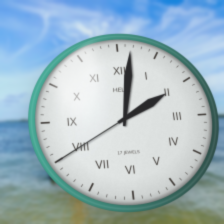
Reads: 2:01:40
